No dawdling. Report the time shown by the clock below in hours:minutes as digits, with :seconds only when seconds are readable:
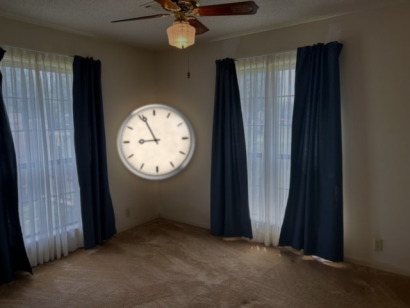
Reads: 8:56
